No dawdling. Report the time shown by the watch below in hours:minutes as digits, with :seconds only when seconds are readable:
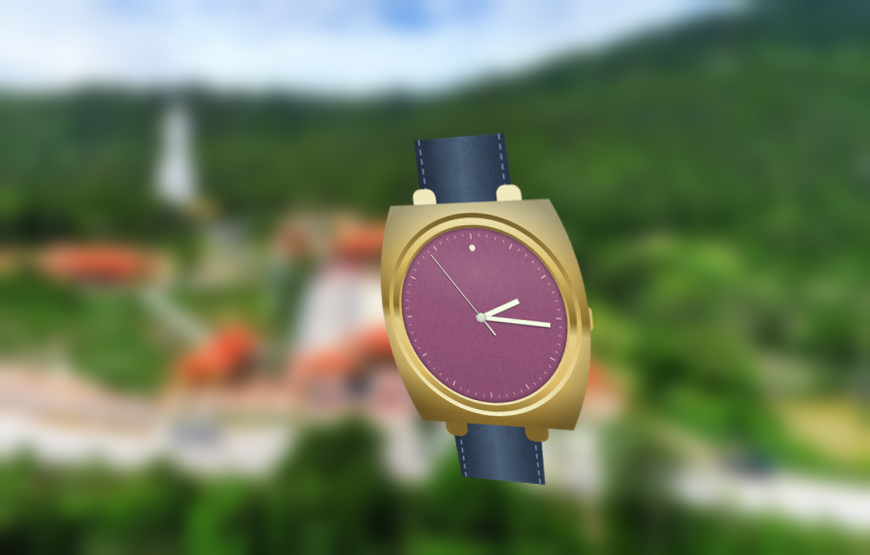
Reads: 2:15:54
